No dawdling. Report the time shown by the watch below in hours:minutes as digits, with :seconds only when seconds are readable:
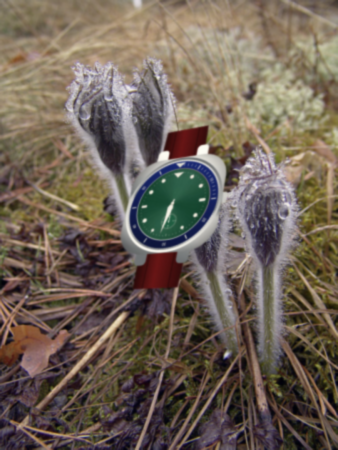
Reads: 6:32
